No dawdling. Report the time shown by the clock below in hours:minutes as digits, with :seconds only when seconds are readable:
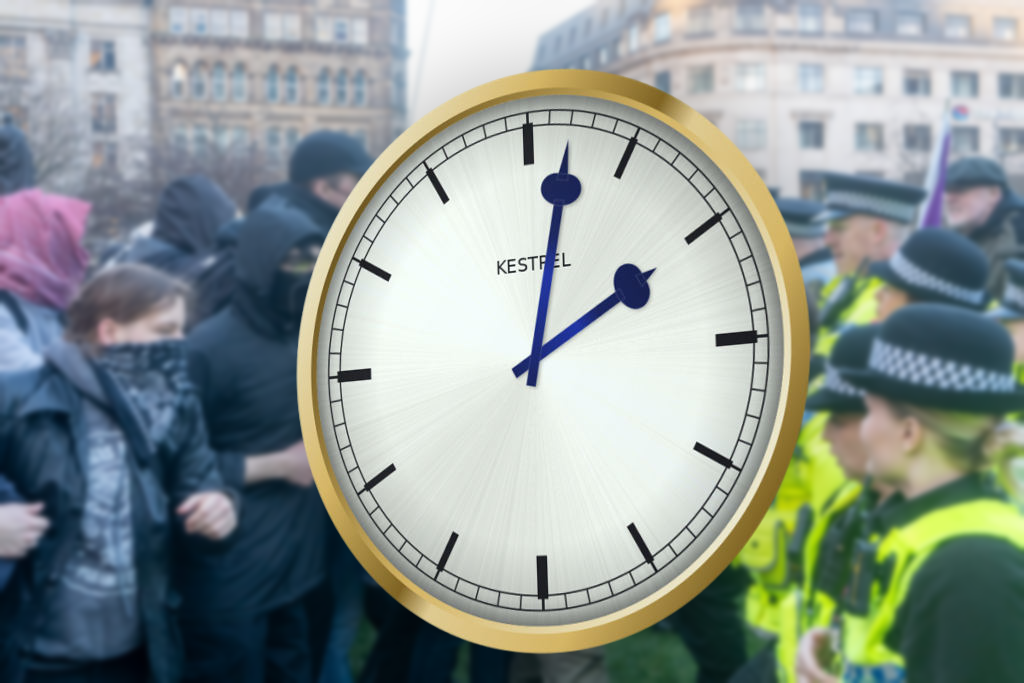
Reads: 2:02
